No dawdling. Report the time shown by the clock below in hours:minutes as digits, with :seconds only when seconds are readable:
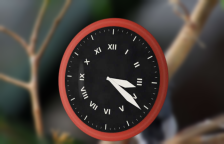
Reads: 3:21
